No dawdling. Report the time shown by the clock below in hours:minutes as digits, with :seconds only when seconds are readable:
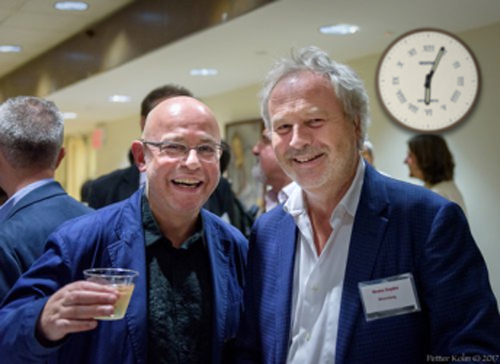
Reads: 6:04
